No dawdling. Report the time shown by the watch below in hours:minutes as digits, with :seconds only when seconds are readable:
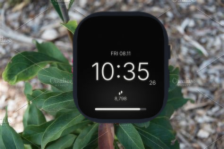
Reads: 10:35
